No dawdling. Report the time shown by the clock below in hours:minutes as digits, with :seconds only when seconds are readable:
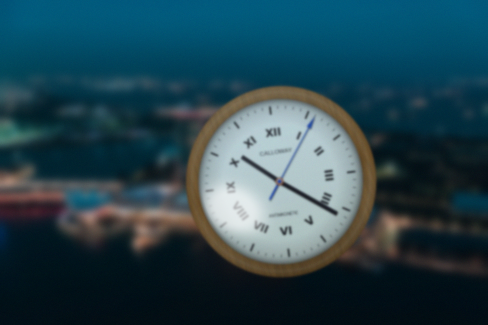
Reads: 10:21:06
